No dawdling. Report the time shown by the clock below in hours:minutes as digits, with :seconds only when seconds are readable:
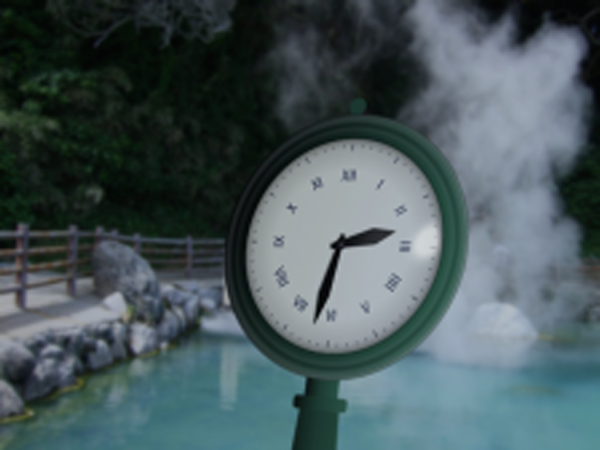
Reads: 2:32
